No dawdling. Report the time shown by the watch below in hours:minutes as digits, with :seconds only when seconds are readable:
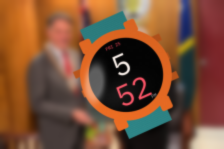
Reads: 5:52
